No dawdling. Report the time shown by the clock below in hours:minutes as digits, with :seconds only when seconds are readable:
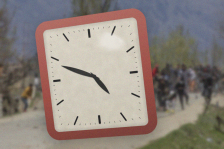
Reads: 4:49
